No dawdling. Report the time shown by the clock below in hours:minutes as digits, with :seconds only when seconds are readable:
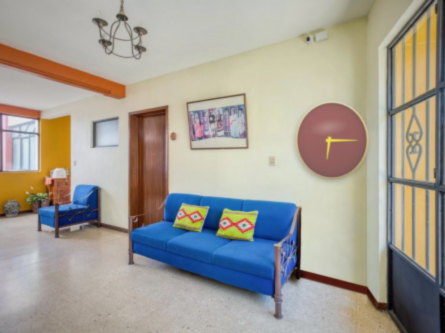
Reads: 6:15
